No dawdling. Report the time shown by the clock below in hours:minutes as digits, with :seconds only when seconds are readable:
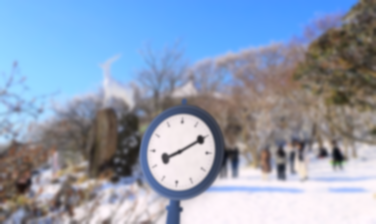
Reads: 8:10
